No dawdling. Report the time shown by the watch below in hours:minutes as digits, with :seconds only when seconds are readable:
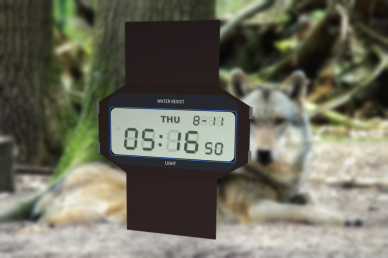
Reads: 5:16:50
